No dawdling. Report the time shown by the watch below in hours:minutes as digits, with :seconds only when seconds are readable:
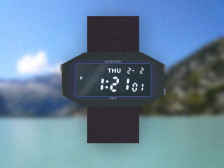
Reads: 1:21:01
